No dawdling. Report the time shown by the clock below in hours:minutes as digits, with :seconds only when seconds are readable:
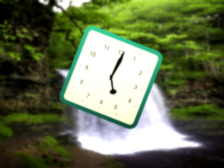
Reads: 5:01
